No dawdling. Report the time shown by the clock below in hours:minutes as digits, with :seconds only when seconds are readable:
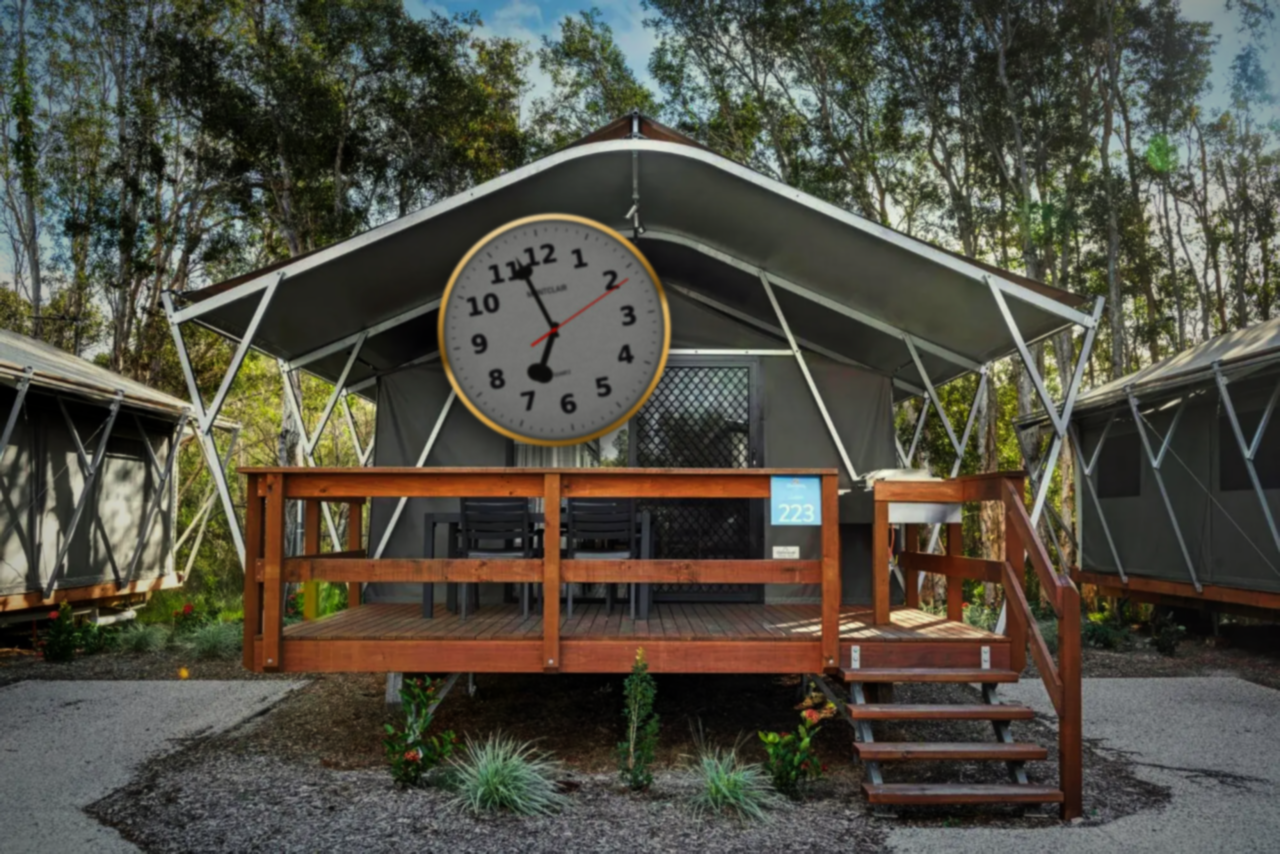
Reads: 6:57:11
